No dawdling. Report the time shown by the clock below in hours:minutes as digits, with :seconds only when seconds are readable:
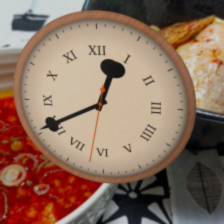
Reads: 12:40:32
